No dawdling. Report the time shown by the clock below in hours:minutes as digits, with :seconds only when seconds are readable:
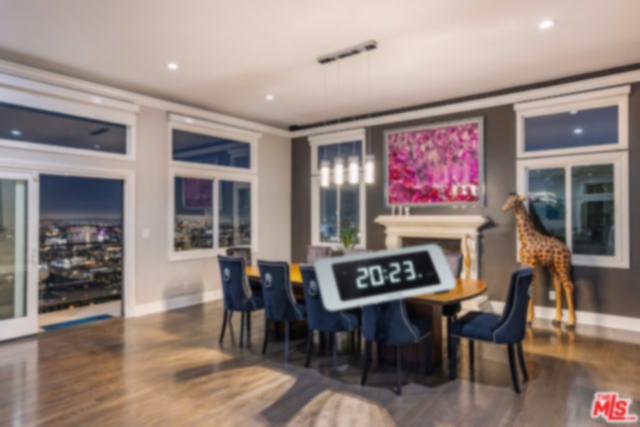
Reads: 20:23
